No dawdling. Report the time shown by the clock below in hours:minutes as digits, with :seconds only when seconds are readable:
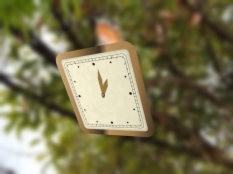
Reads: 1:01
